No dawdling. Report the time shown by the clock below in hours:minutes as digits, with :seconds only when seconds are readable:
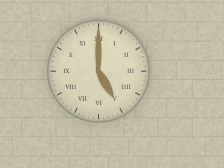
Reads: 5:00
